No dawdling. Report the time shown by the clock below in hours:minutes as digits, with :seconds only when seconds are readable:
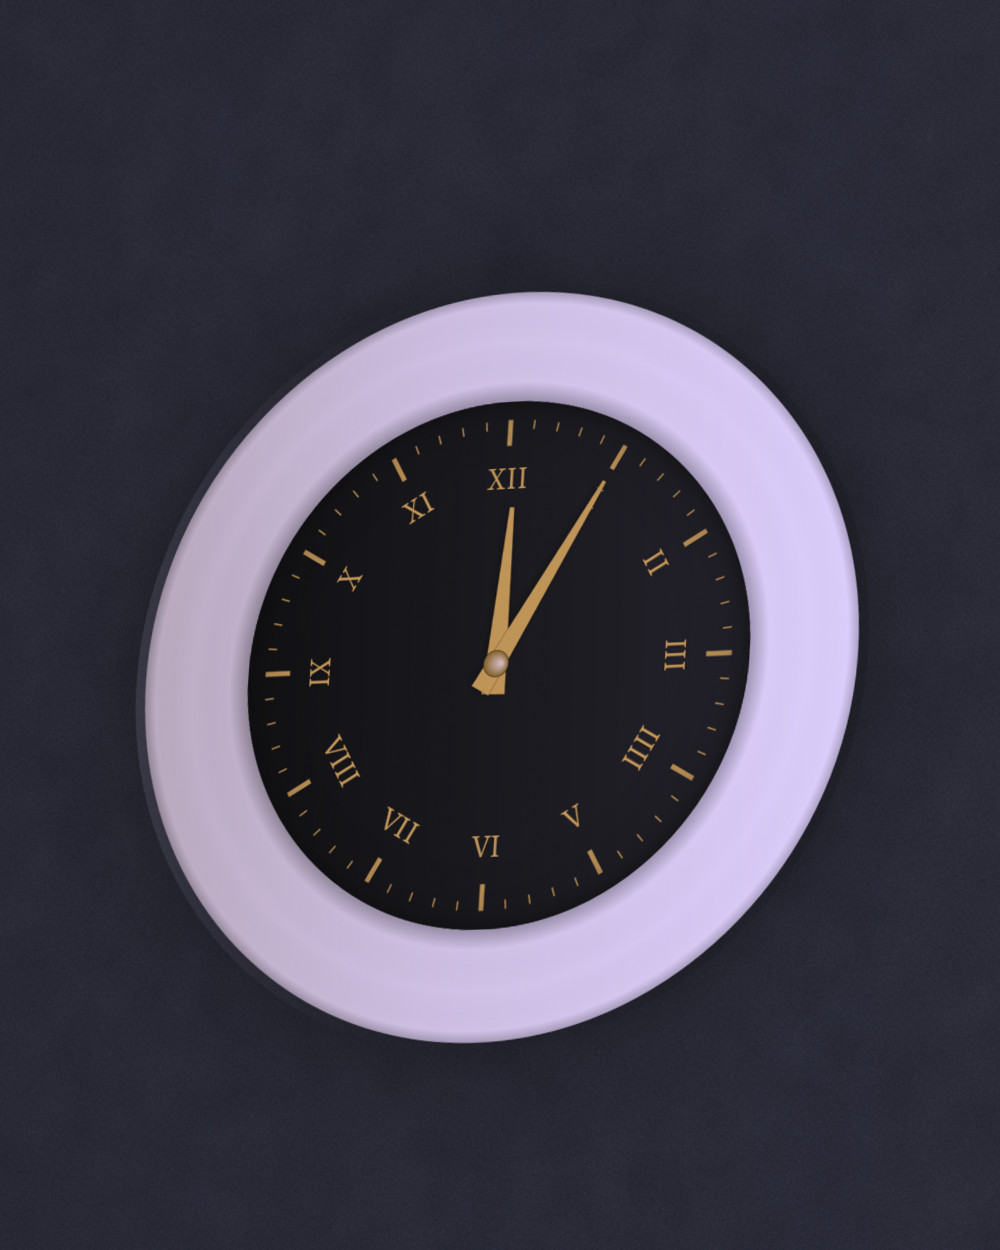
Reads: 12:05
